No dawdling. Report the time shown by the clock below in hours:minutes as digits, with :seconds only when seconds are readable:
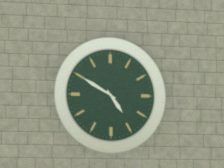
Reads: 4:50
